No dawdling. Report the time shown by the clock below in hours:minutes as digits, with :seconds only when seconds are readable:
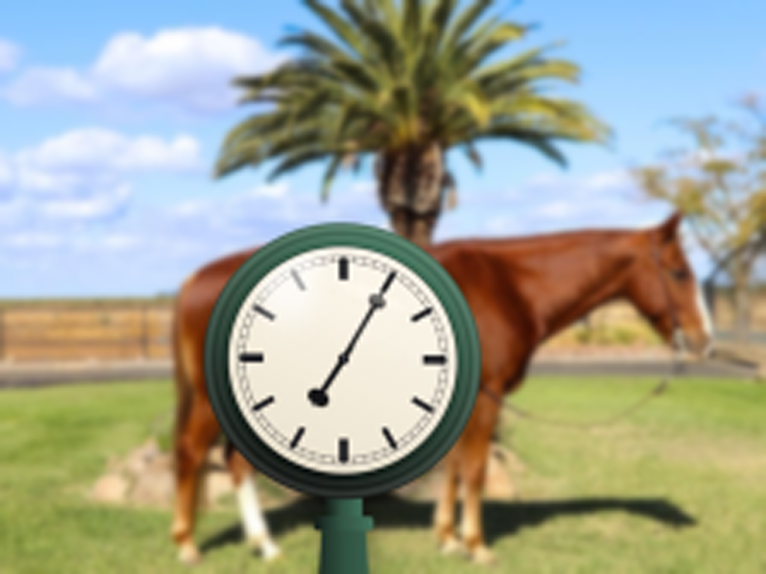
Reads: 7:05
